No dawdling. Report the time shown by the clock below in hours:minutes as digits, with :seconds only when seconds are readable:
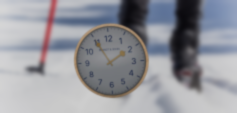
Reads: 1:55
